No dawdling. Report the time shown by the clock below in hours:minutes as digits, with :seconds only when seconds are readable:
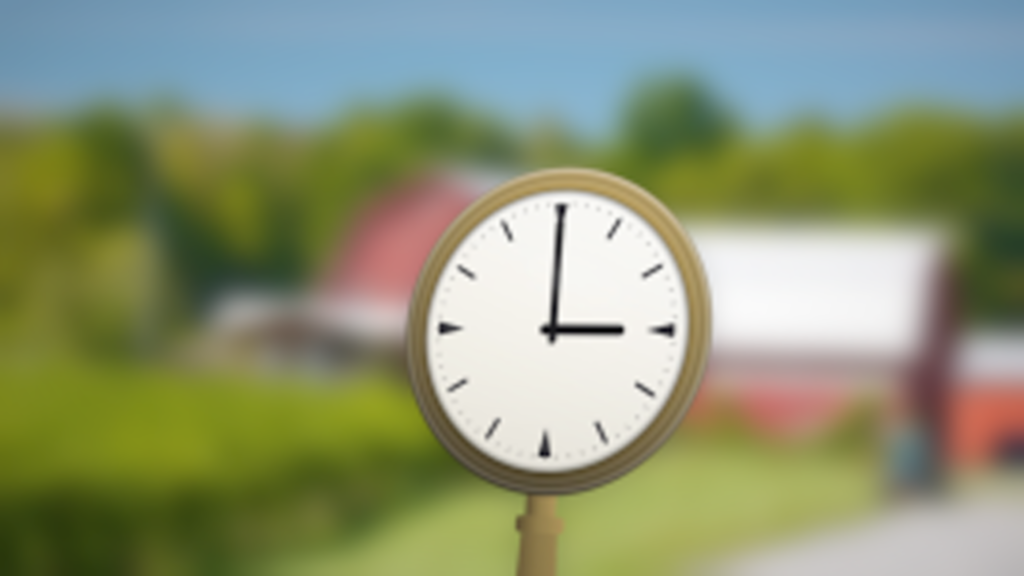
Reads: 3:00
